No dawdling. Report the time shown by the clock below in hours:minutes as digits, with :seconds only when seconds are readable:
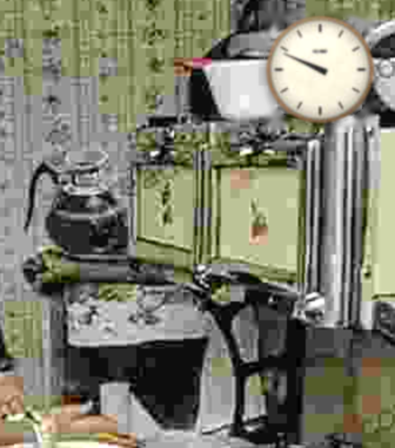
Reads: 9:49
